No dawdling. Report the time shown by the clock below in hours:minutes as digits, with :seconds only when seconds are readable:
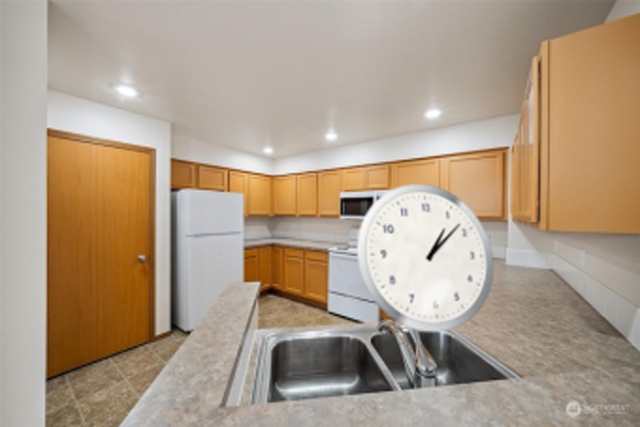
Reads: 1:08
